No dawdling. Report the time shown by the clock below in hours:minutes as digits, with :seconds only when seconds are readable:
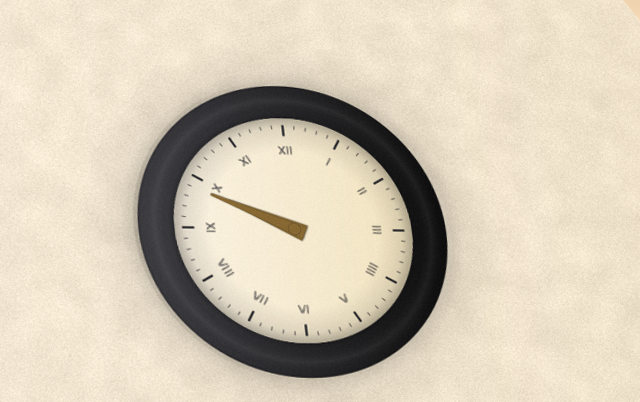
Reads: 9:49
